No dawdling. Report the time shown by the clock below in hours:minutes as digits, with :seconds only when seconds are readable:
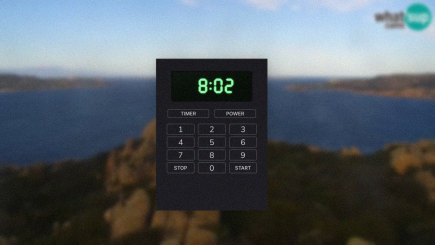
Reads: 8:02
